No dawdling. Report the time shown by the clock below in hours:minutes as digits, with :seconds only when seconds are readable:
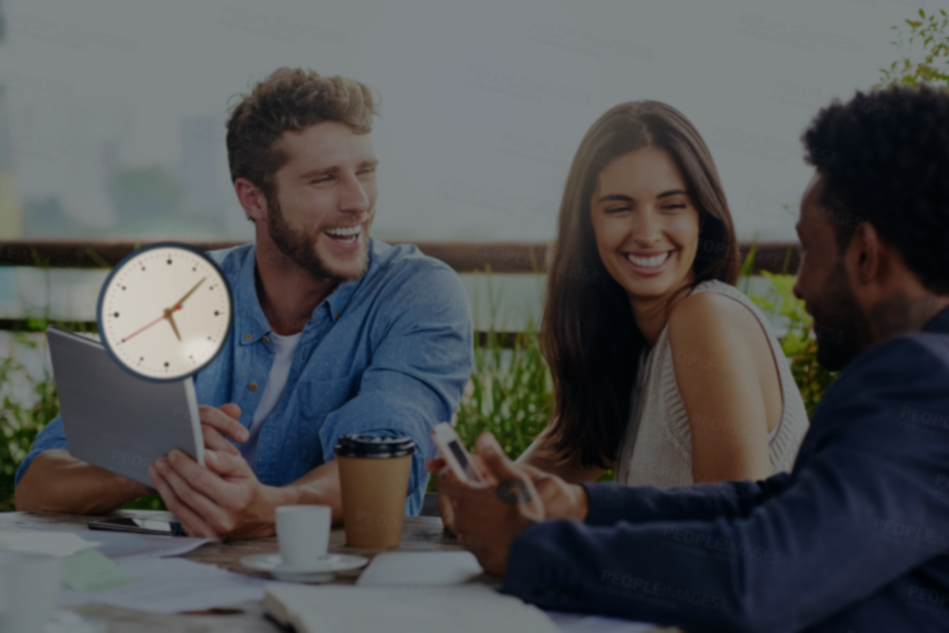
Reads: 5:07:40
